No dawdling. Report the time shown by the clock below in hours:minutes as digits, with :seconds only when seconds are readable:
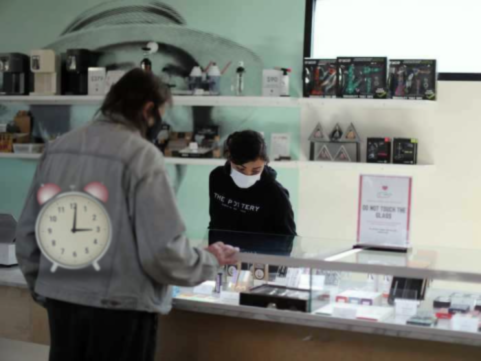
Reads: 3:01
